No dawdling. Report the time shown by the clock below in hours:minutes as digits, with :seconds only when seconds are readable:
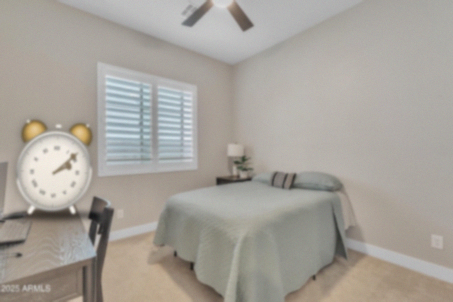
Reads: 2:08
